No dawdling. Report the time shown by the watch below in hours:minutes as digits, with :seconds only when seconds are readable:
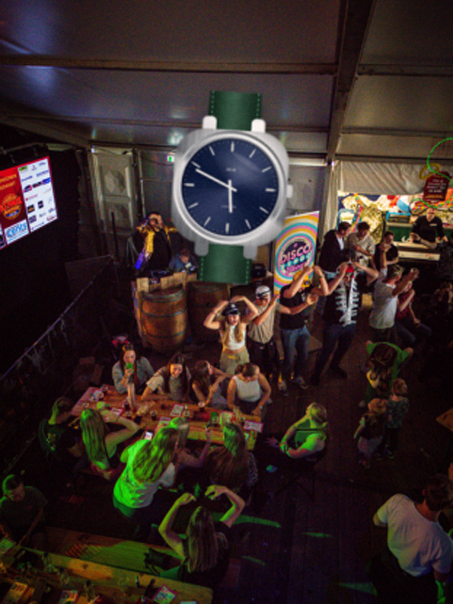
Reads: 5:49
